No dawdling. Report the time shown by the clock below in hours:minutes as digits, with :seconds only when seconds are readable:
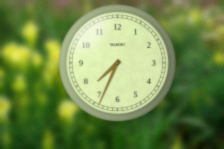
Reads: 7:34
